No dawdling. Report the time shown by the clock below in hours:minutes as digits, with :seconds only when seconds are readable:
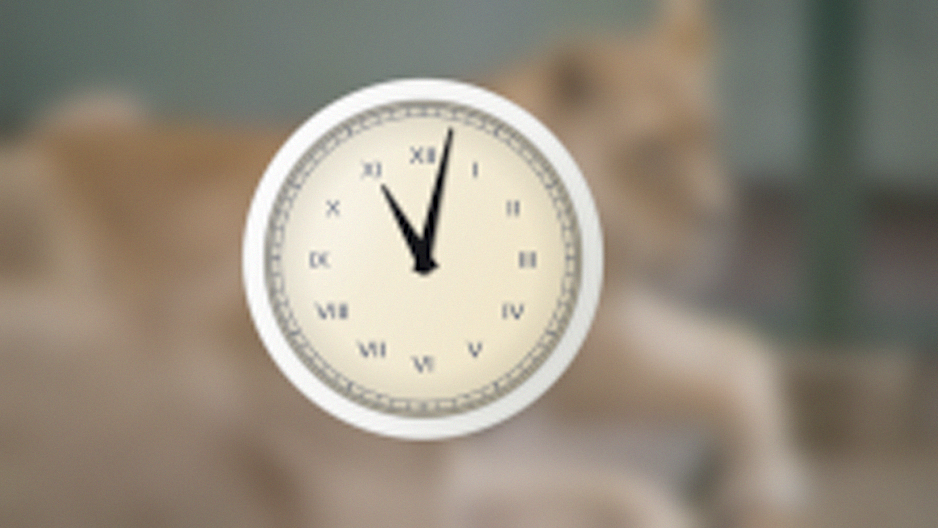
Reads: 11:02
